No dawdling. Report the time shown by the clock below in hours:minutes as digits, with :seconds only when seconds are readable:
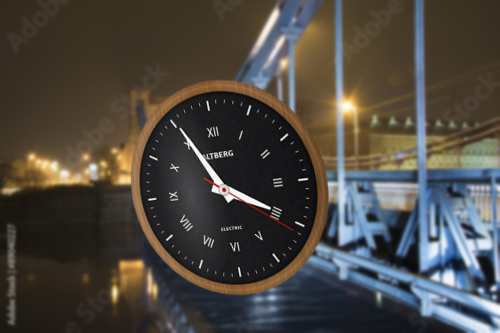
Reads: 3:55:21
